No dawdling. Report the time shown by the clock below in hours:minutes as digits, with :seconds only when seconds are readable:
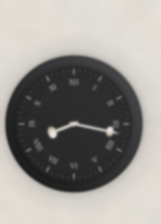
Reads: 8:17
